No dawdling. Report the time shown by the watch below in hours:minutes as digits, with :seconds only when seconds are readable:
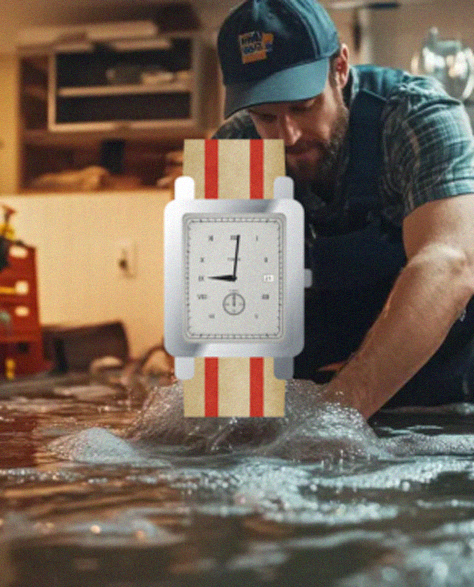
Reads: 9:01
